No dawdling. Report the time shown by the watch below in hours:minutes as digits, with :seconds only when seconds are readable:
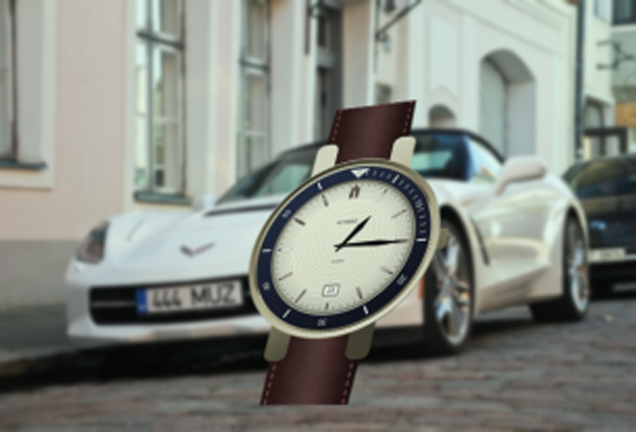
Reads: 1:15
